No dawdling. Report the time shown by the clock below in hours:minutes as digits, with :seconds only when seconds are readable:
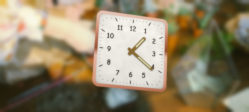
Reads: 1:21
